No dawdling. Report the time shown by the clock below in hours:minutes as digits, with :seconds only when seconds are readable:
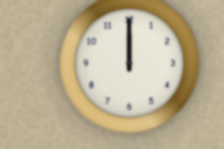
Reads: 12:00
